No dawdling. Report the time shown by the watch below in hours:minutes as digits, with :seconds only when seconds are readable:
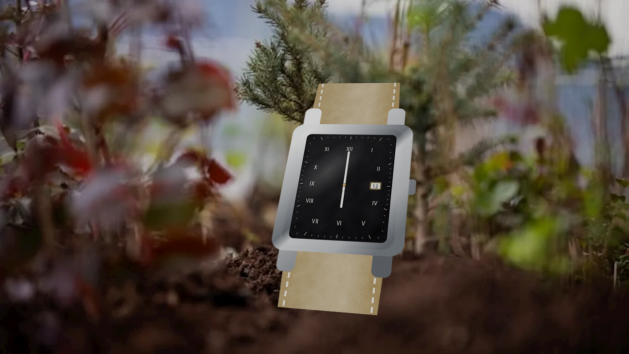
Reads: 6:00
